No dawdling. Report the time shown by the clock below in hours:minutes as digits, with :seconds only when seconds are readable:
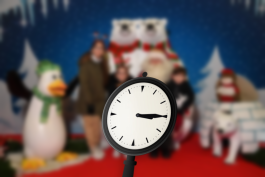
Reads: 3:15
